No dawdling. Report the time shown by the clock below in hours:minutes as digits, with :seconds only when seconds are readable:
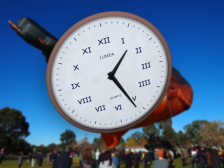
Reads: 1:26
